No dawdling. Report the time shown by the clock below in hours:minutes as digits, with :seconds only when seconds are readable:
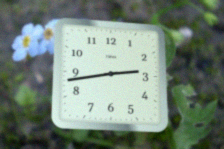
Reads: 2:43
